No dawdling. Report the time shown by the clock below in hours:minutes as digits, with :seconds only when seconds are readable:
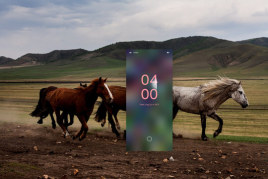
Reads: 4:00
